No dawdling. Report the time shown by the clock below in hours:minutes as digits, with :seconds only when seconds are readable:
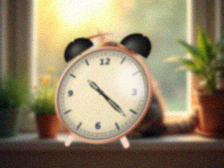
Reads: 10:22
